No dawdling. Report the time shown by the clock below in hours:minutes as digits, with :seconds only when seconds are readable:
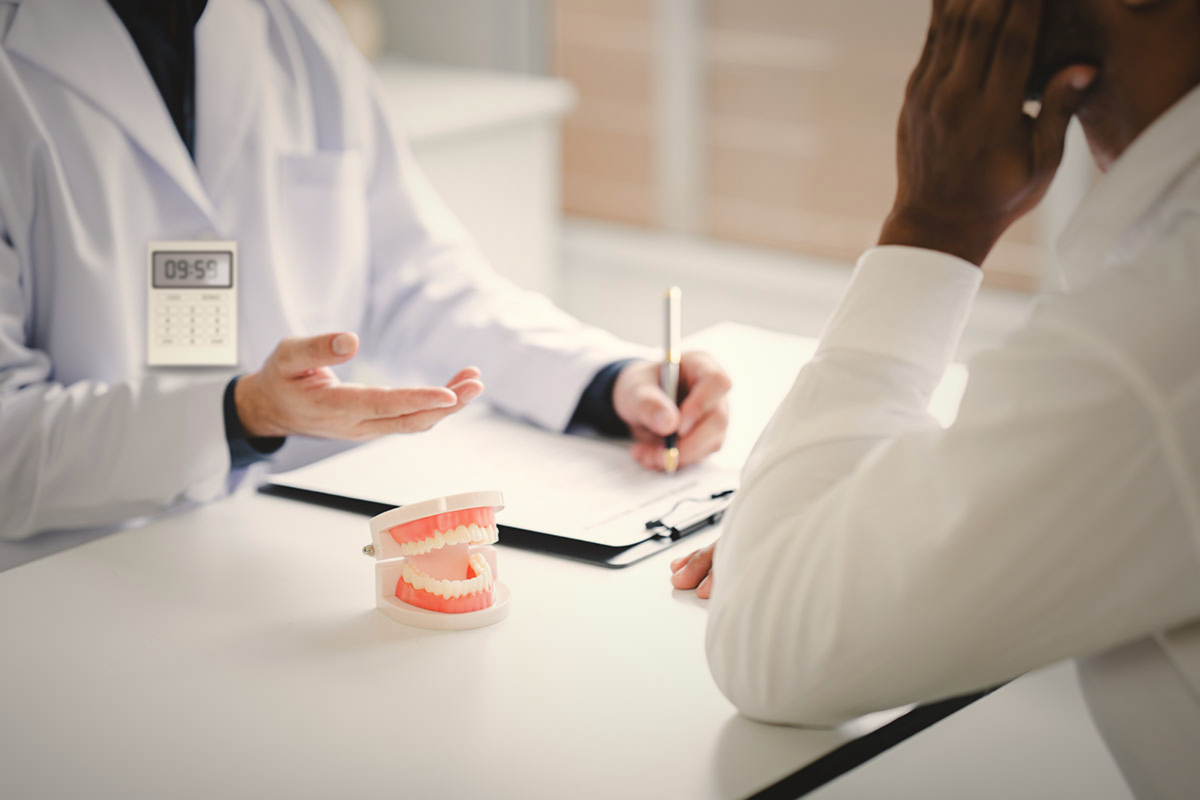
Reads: 9:59
